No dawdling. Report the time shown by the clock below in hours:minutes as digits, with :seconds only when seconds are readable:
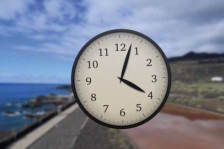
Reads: 4:03
